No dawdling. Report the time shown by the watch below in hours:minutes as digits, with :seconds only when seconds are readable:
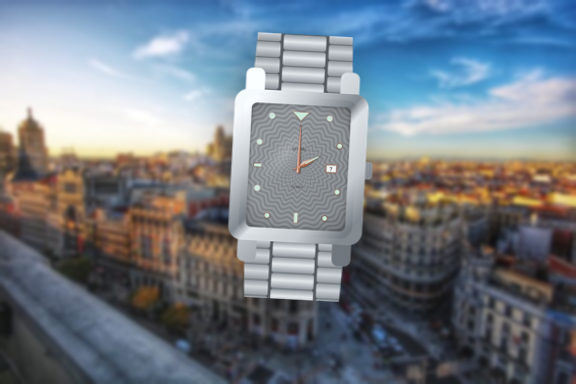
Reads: 2:00
